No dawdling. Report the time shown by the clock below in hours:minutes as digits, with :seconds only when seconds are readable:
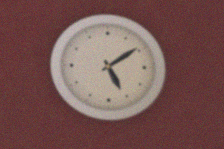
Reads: 5:09
